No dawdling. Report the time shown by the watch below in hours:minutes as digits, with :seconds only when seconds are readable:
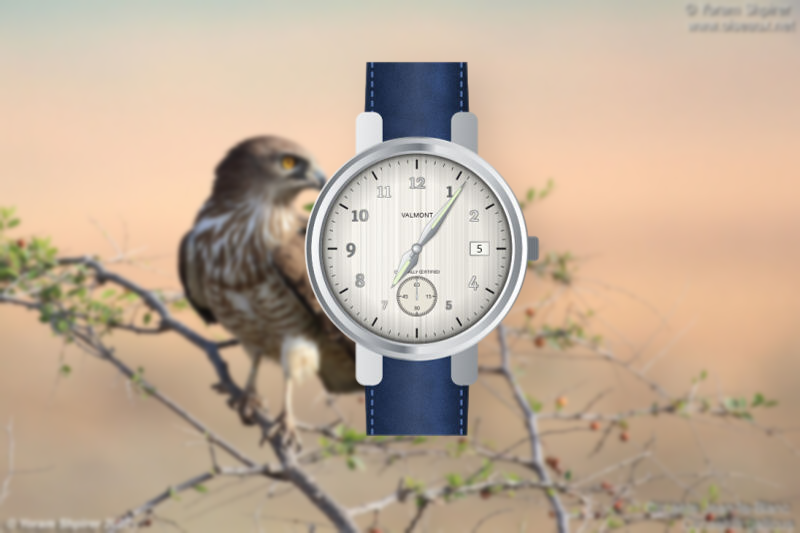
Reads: 7:06
